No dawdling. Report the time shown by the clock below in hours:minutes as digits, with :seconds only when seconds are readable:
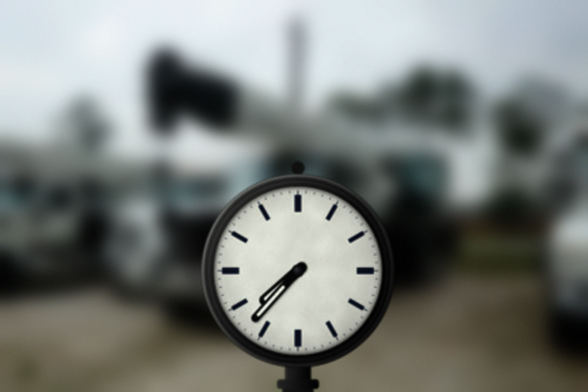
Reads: 7:37
